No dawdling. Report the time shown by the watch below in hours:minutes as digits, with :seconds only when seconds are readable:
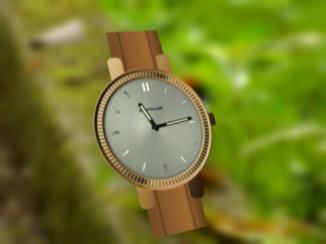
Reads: 11:14
